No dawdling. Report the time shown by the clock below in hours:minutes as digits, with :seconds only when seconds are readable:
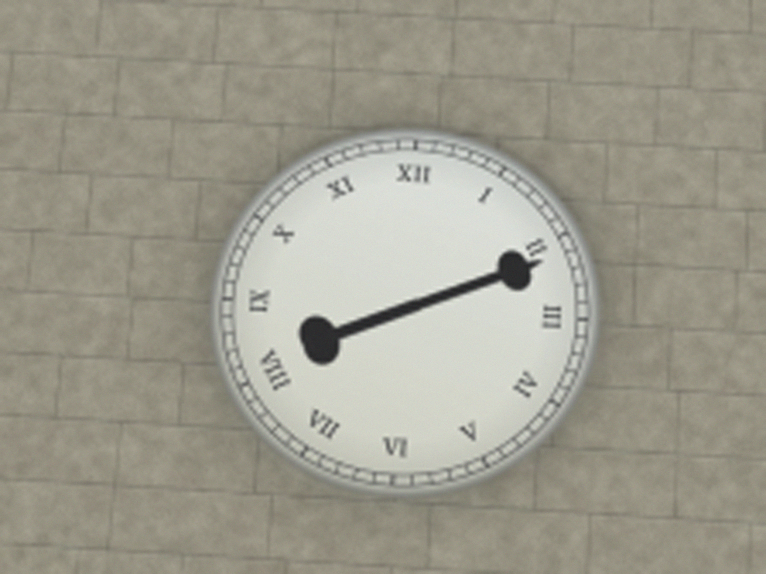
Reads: 8:11
